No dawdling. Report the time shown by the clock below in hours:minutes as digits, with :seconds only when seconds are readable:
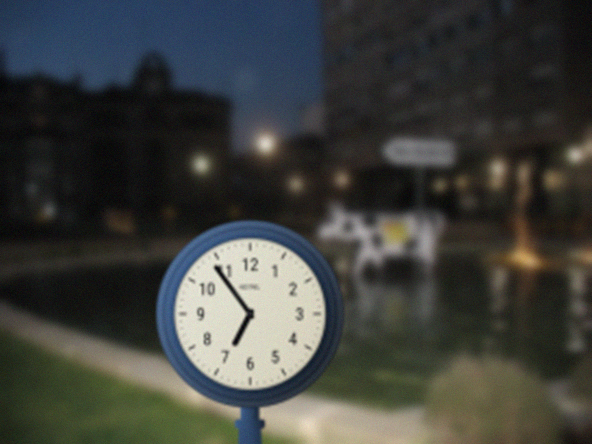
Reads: 6:54
